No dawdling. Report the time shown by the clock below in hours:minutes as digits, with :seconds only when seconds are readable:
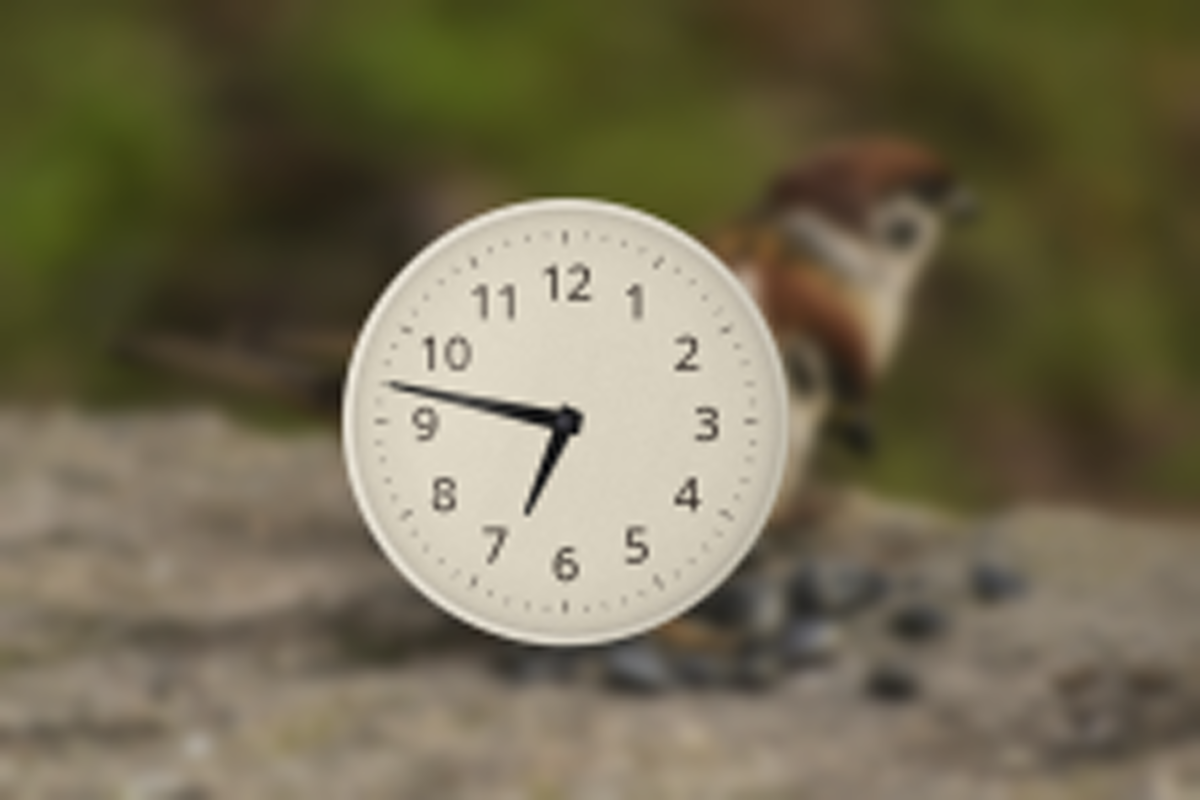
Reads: 6:47
